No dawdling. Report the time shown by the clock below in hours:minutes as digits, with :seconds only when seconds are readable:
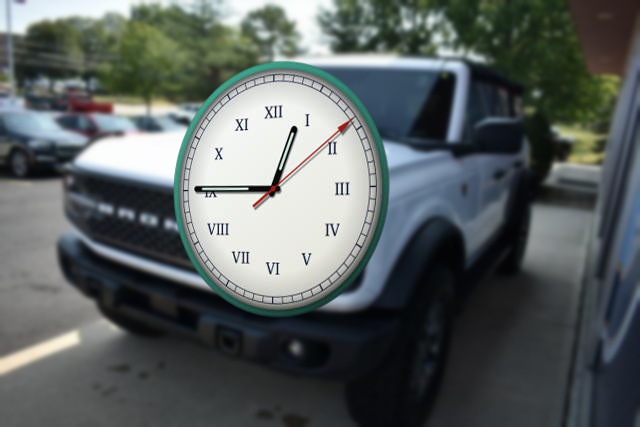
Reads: 12:45:09
